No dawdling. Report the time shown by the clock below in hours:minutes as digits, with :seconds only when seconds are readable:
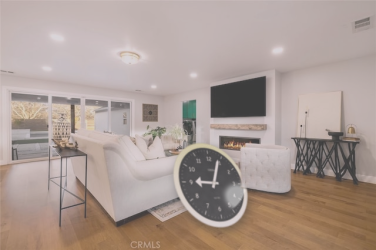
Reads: 9:04
